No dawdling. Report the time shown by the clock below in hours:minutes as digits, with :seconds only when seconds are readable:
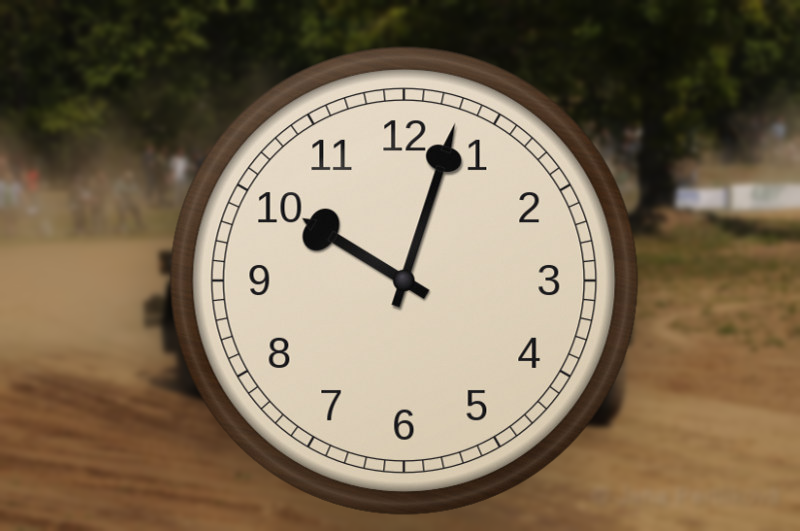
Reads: 10:03
